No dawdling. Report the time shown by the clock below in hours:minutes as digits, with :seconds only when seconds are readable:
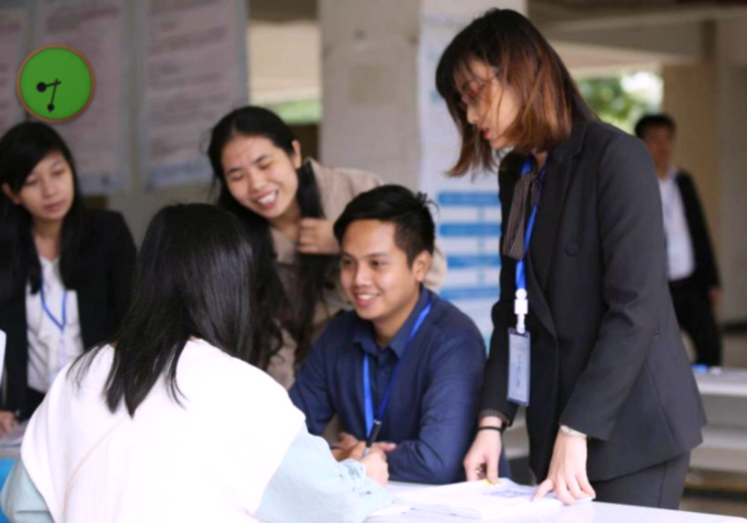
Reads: 8:32
